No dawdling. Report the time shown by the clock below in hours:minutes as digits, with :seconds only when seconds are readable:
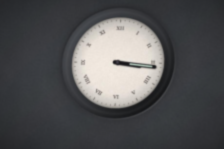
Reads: 3:16
